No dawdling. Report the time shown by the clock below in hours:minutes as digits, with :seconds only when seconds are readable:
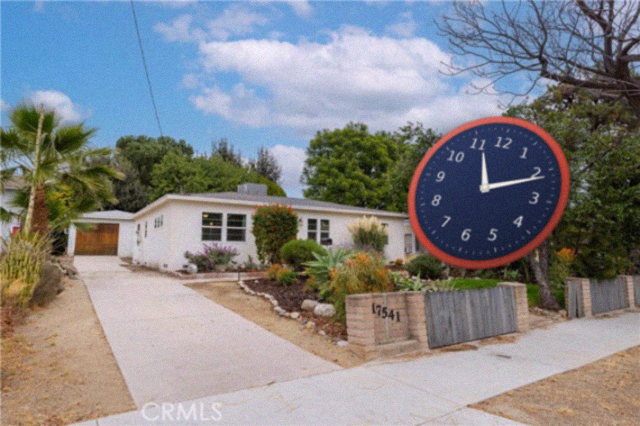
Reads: 11:11
